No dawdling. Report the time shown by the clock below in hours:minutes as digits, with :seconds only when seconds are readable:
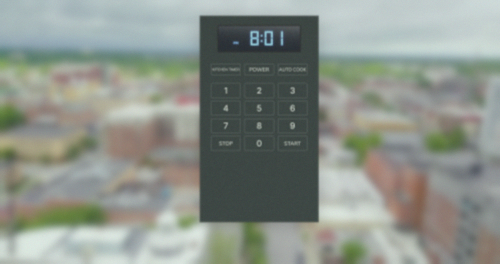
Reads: 8:01
